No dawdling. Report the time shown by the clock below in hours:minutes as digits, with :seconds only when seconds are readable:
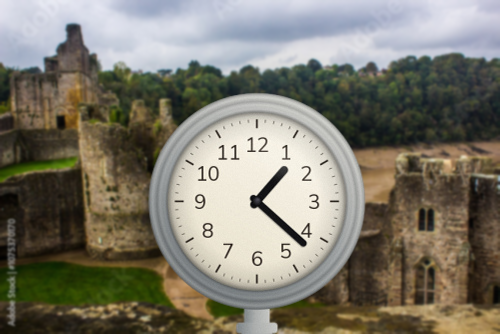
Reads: 1:22
